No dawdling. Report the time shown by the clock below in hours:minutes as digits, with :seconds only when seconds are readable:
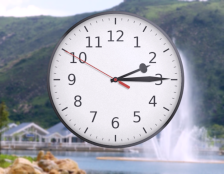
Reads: 2:14:50
